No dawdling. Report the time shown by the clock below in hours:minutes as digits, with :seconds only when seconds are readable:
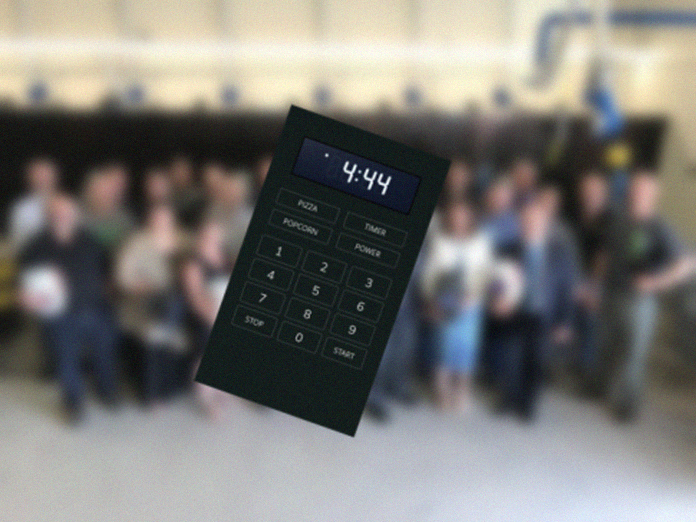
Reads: 4:44
